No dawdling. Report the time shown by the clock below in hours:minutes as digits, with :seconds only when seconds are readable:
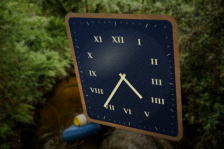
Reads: 4:36
